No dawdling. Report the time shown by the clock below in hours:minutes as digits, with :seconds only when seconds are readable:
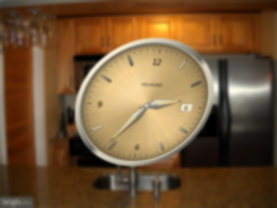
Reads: 2:36
